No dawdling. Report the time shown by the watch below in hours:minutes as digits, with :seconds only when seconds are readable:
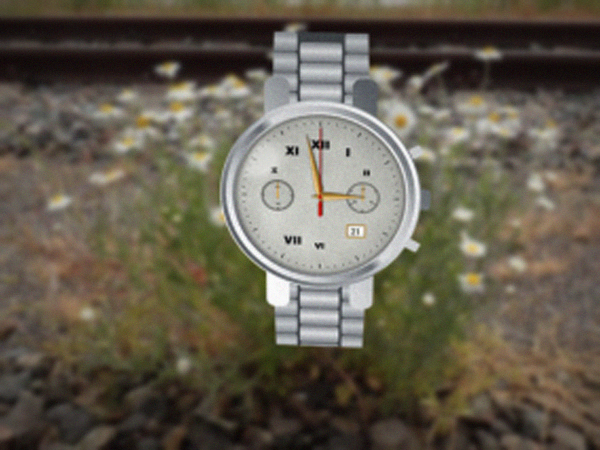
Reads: 2:58
